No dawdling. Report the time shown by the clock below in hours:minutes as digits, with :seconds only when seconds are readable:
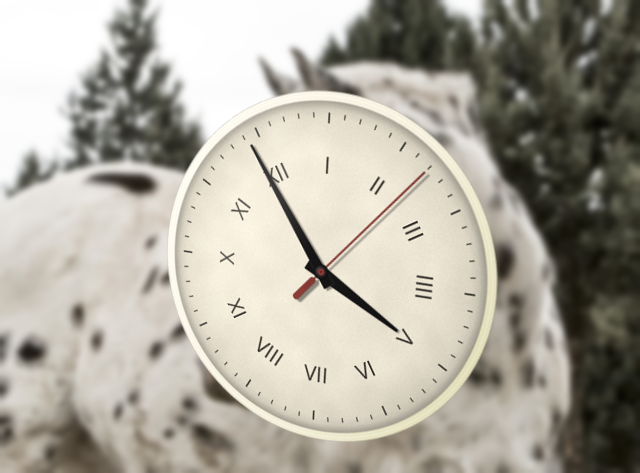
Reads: 4:59:12
